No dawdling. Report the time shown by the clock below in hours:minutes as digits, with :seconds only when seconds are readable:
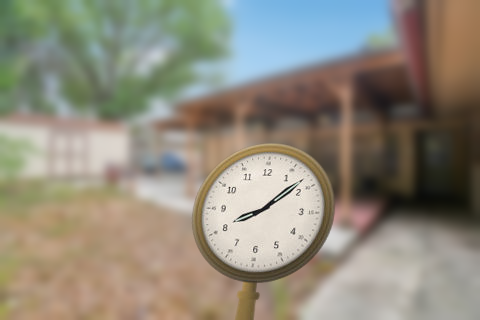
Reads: 8:08
